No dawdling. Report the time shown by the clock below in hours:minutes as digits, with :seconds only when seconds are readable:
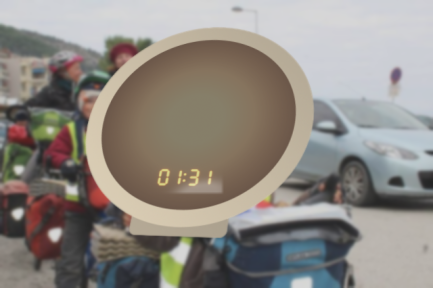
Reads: 1:31
